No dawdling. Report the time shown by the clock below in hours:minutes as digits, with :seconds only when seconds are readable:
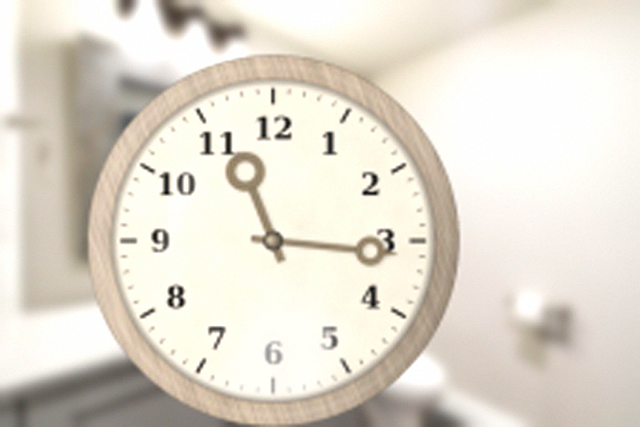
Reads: 11:16
